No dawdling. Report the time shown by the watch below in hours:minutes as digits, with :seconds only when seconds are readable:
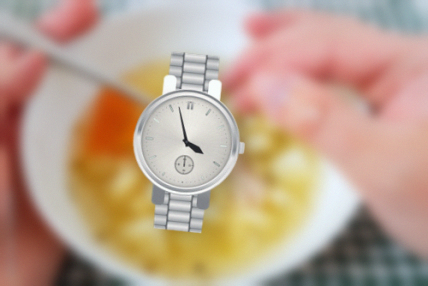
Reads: 3:57
